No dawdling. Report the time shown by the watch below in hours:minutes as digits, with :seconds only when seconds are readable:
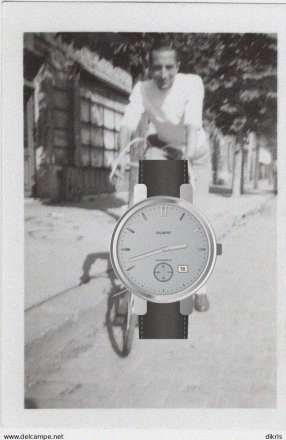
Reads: 2:42
